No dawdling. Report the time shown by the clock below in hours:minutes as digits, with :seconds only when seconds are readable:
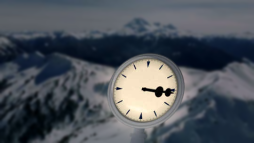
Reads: 3:16
